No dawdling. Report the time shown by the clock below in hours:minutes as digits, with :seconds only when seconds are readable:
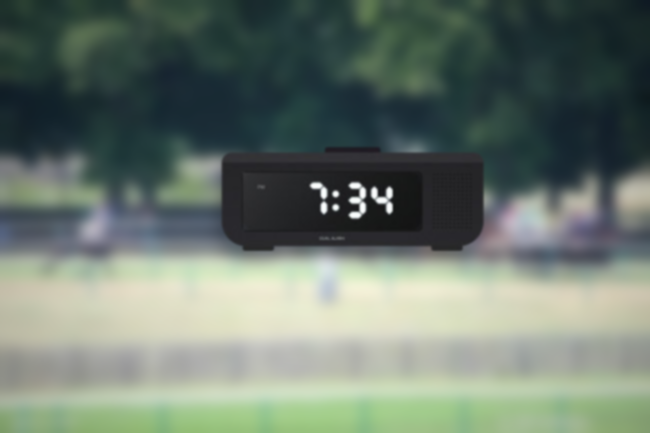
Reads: 7:34
